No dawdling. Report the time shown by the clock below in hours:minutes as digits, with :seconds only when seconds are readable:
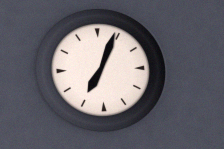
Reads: 7:04
